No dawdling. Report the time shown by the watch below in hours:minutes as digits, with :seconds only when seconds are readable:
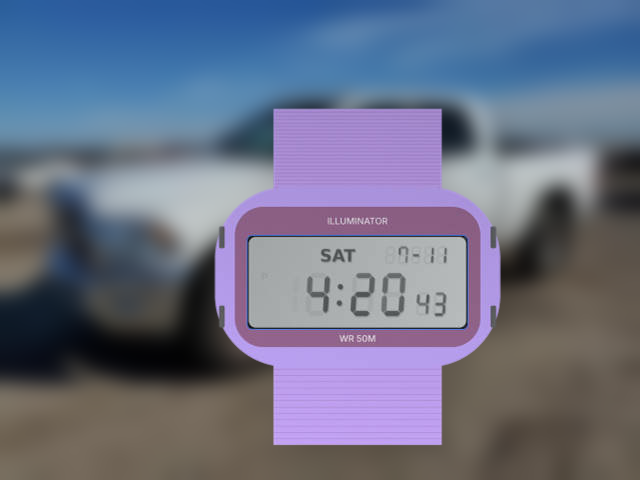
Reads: 4:20:43
